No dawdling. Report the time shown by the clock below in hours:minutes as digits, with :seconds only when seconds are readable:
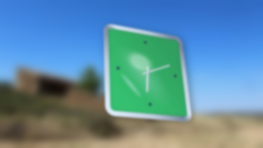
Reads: 6:11
